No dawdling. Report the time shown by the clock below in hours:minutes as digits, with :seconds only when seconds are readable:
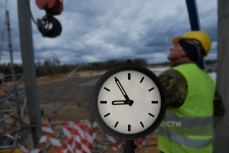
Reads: 8:55
